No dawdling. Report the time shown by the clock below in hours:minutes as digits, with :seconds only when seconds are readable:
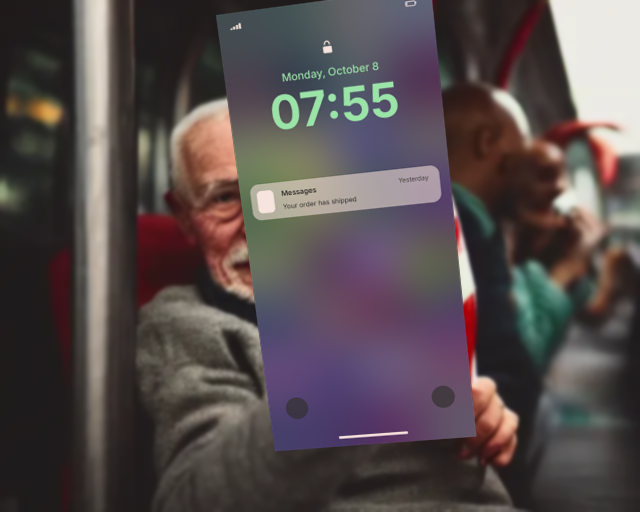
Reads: 7:55
